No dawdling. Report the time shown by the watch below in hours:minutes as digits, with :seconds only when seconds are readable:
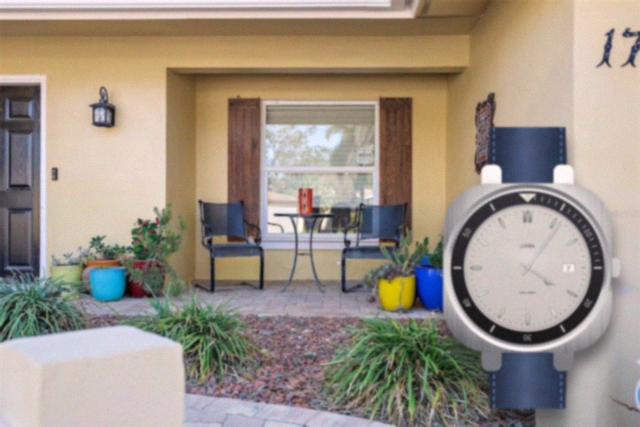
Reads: 4:06
